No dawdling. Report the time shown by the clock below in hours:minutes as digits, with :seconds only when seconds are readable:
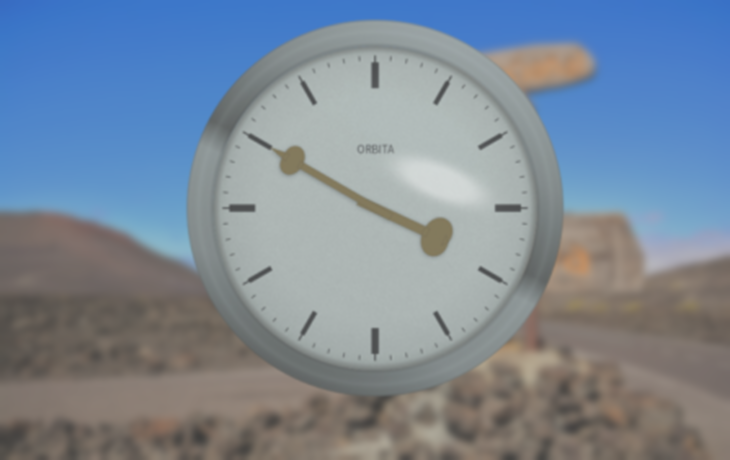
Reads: 3:50
